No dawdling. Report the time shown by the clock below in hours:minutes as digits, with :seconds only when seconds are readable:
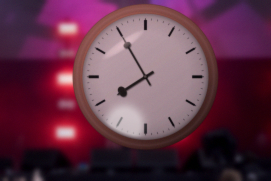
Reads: 7:55
